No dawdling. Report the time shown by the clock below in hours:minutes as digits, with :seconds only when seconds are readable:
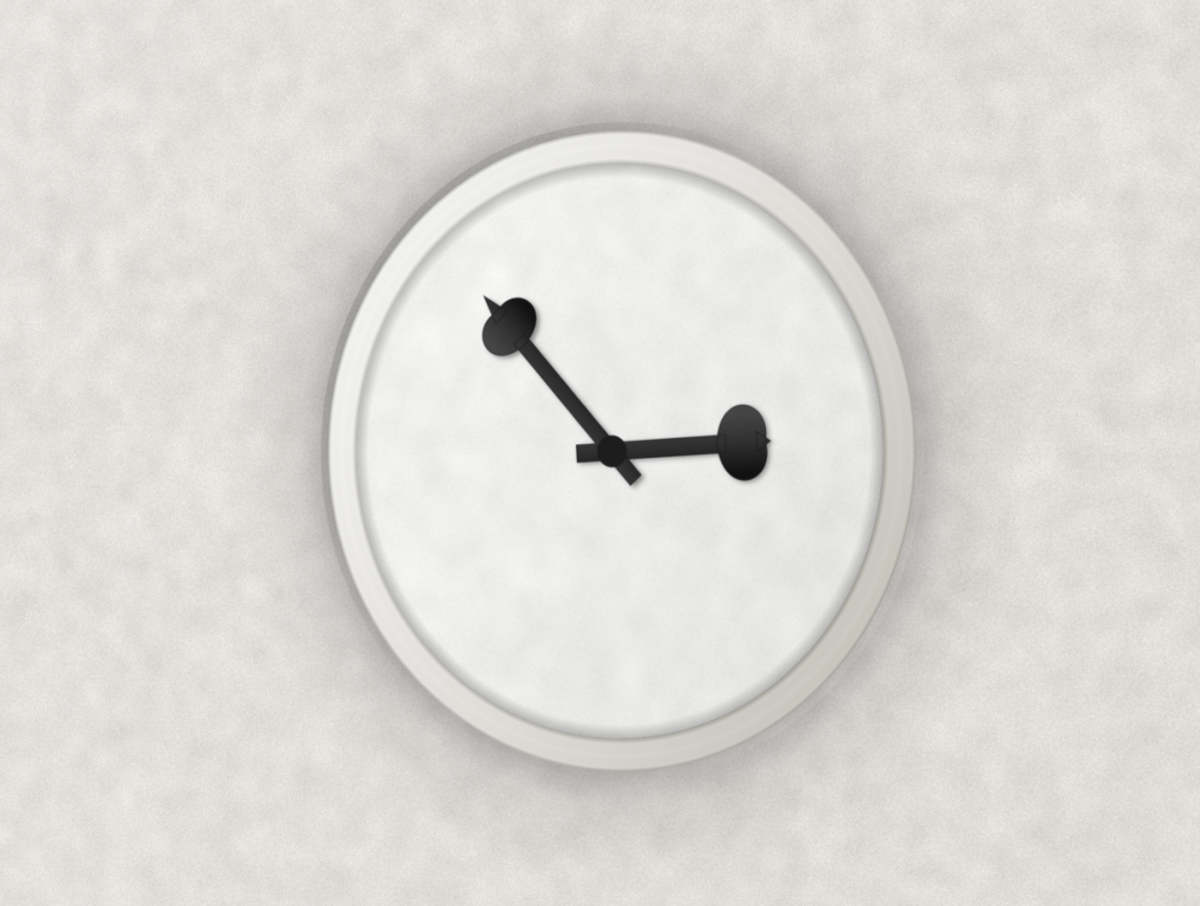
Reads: 2:53
